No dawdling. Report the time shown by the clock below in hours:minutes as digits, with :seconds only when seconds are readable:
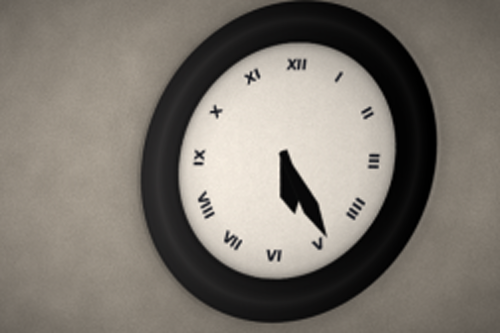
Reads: 5:24
